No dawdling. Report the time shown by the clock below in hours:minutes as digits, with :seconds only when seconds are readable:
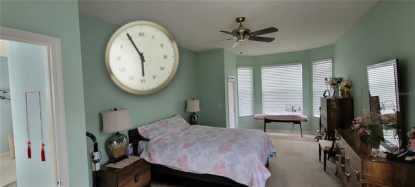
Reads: 5:55
